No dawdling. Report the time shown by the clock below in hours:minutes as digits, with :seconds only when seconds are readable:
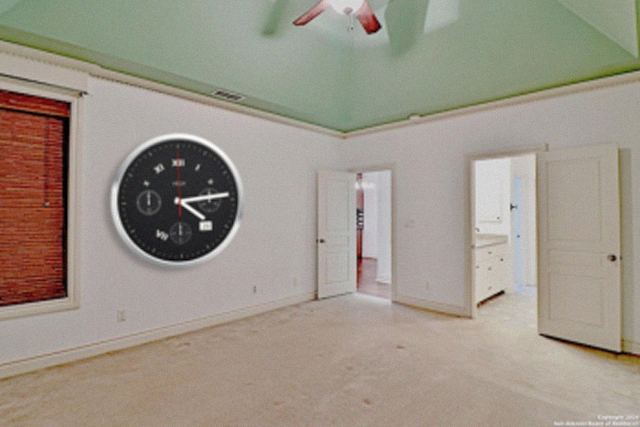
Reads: 4:14
